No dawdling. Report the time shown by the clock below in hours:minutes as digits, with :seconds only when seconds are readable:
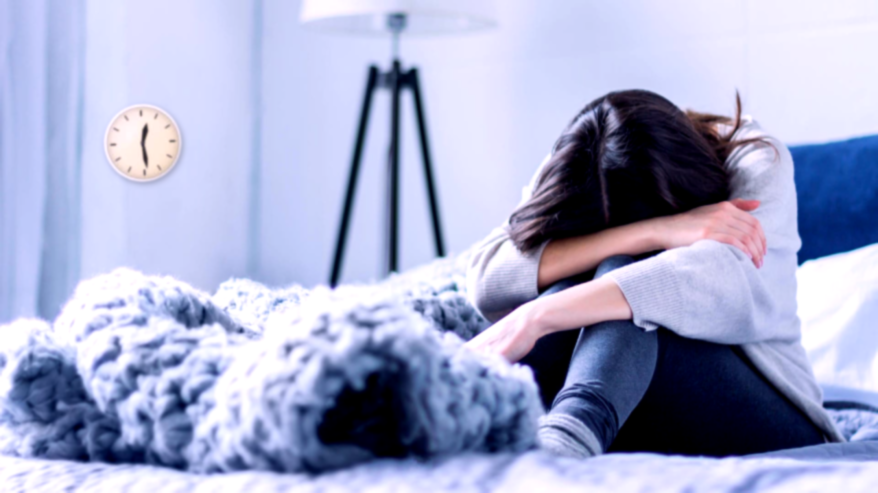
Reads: 12:29
